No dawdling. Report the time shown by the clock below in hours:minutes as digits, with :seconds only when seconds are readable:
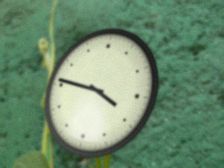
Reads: 3:46
